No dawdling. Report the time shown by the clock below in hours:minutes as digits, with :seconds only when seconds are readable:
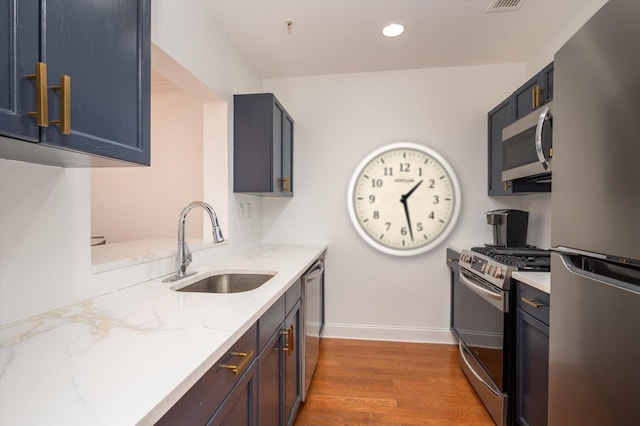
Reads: 1:28
